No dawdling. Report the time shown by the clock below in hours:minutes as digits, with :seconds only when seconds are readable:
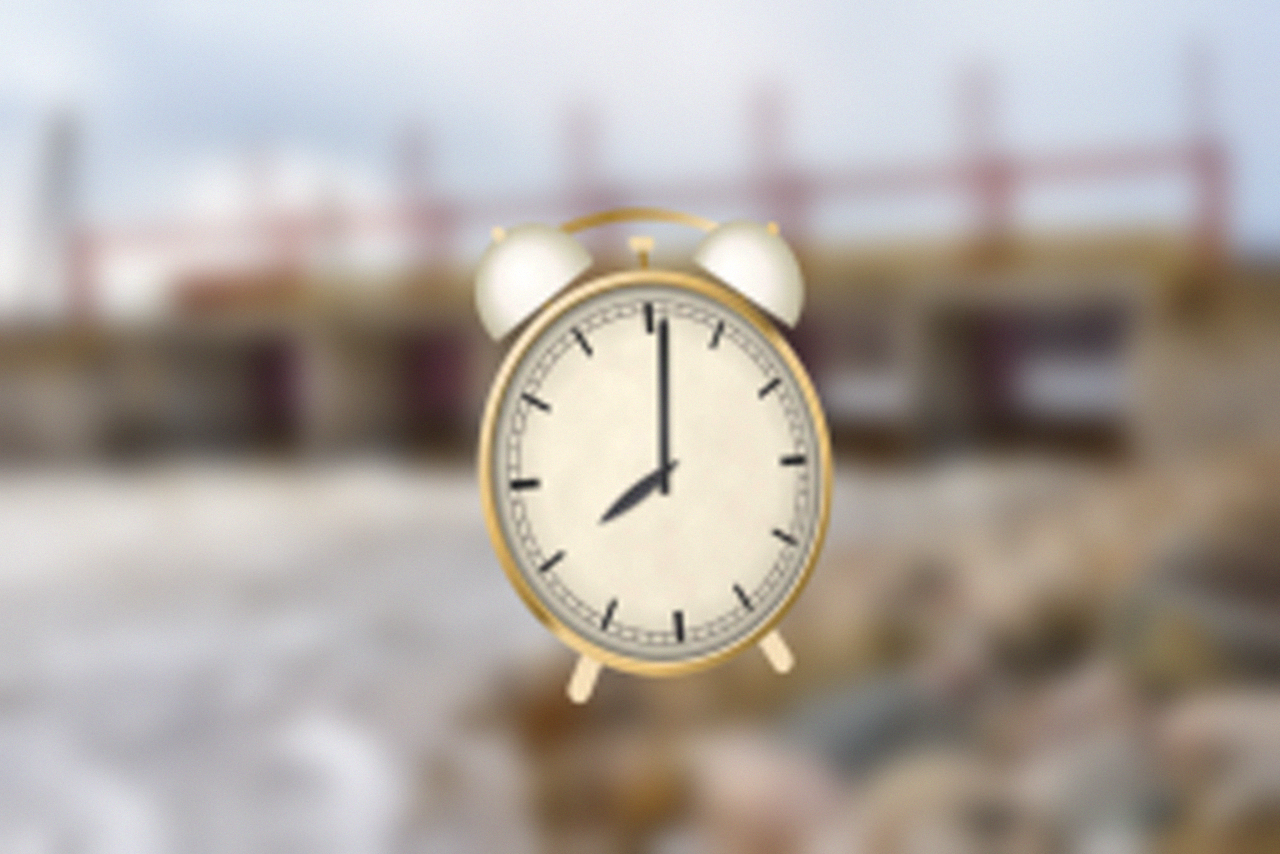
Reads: 8:01
